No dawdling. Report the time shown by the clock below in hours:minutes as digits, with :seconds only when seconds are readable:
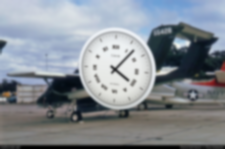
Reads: 4:07
